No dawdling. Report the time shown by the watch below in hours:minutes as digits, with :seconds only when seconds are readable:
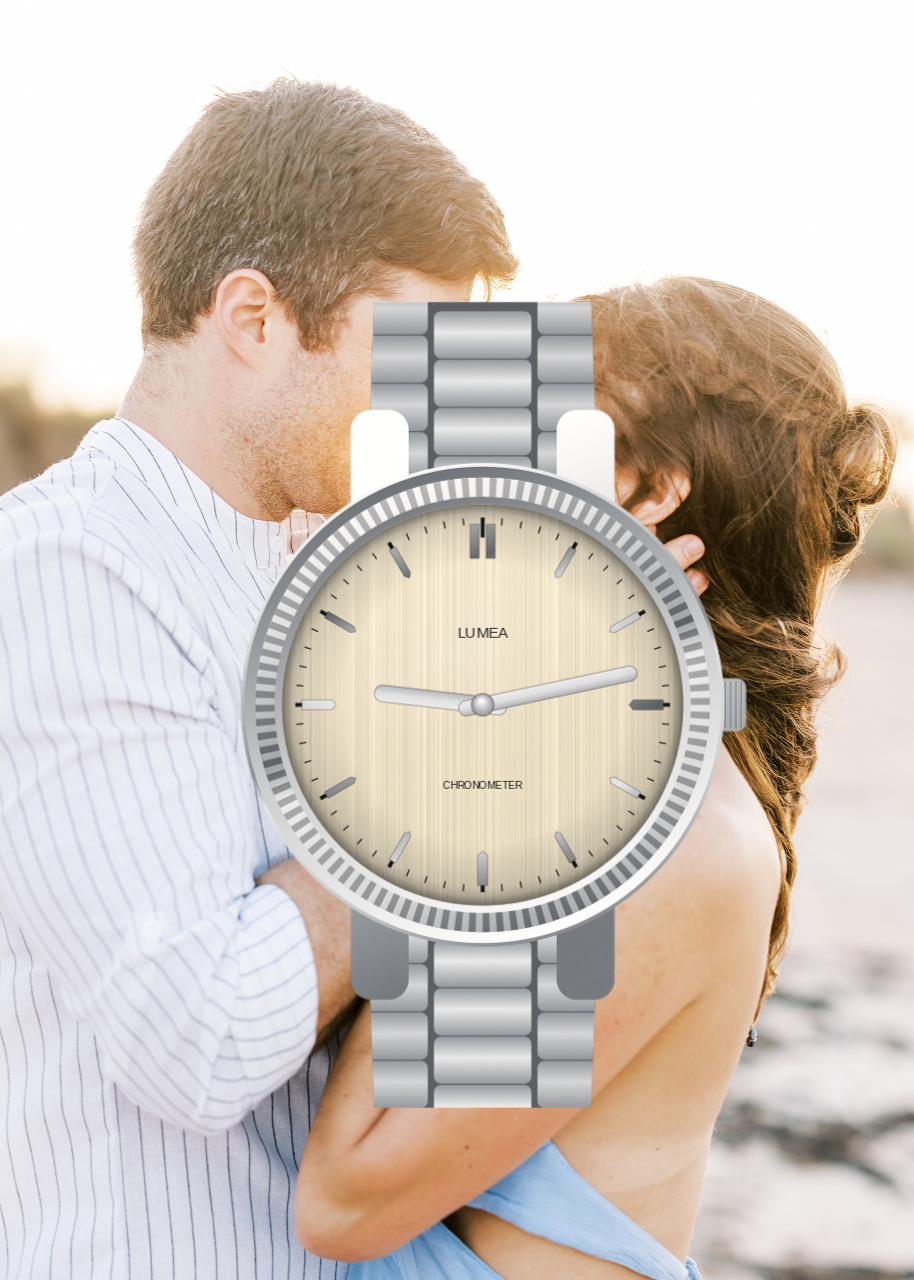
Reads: 9:13
